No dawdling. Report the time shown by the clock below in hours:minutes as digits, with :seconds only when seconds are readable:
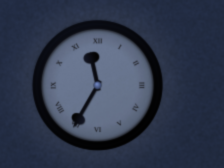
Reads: 11:35
